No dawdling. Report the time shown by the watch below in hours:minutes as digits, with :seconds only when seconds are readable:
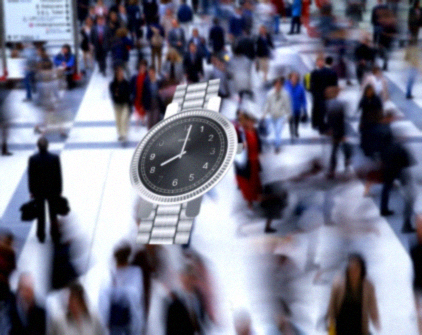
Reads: 8:01
